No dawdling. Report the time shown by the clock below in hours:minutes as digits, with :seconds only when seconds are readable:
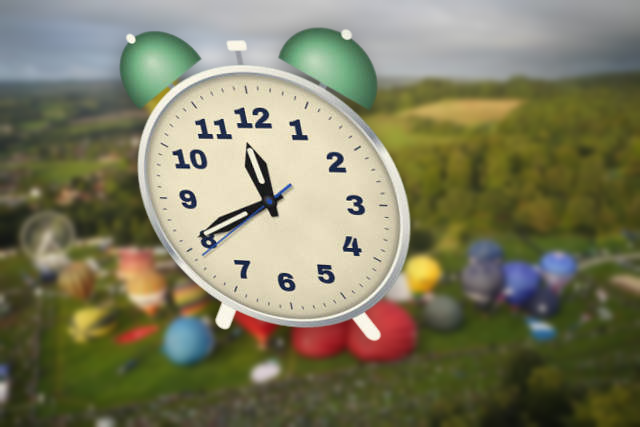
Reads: 11:40:39
